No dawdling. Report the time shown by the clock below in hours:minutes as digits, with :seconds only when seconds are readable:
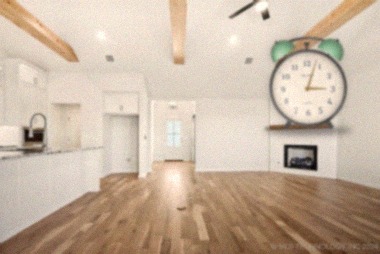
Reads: 3:03
